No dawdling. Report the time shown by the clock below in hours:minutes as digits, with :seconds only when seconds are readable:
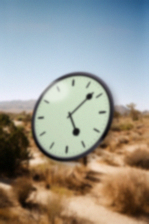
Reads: 5:08
